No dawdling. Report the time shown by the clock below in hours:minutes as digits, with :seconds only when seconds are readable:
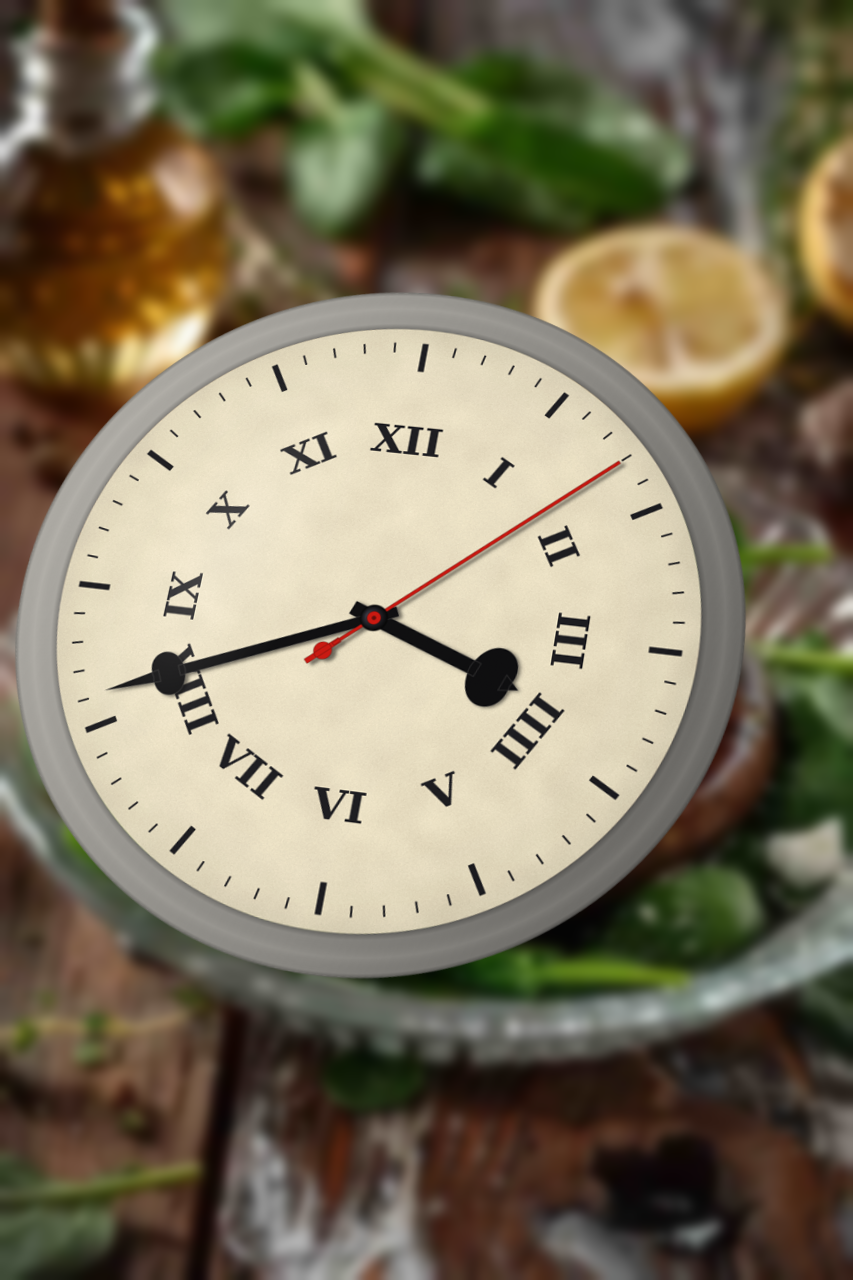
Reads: 3:41:08
